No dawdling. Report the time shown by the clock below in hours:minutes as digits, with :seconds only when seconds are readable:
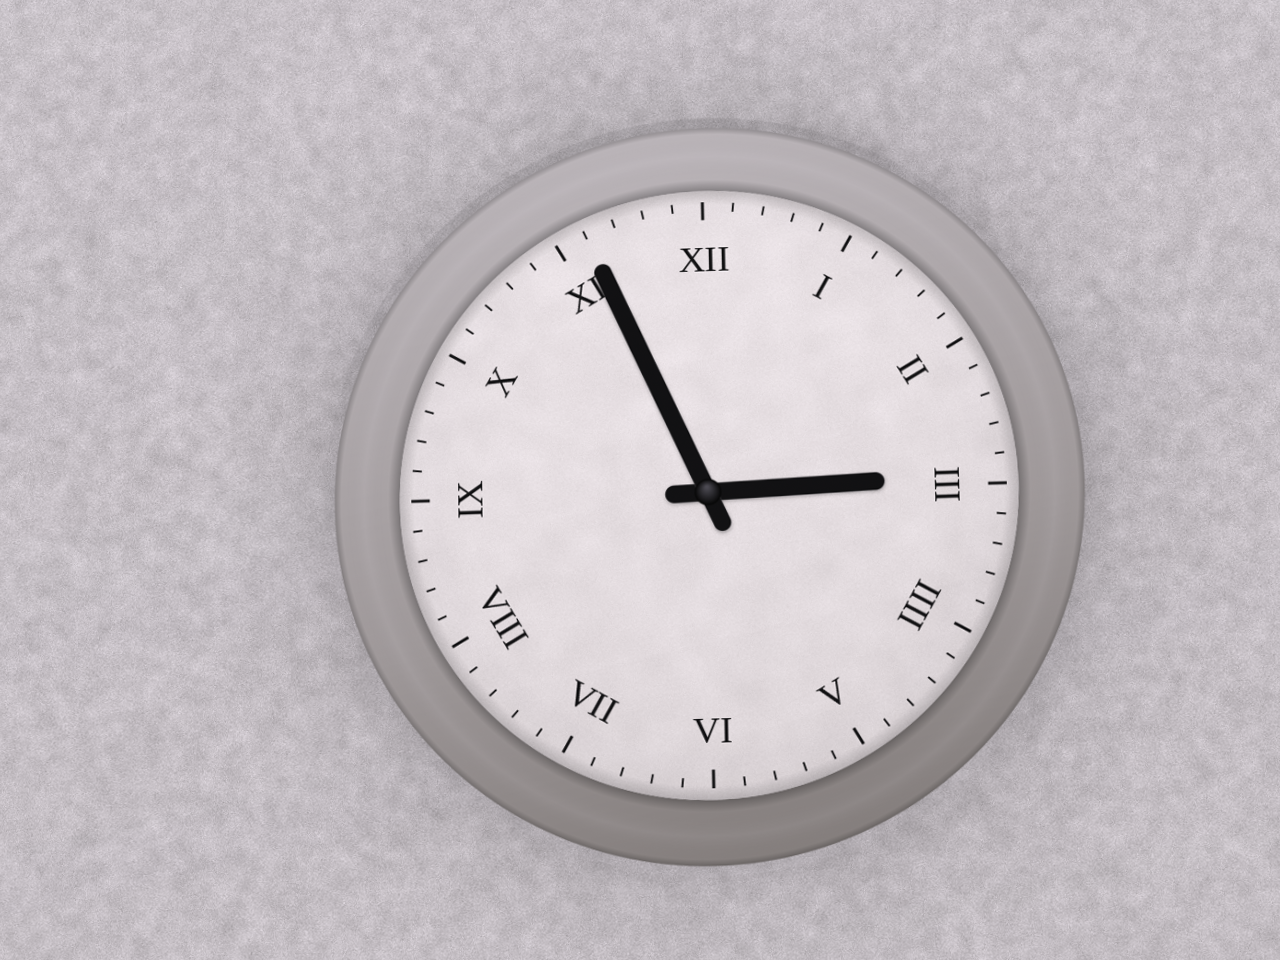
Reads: 2:56
